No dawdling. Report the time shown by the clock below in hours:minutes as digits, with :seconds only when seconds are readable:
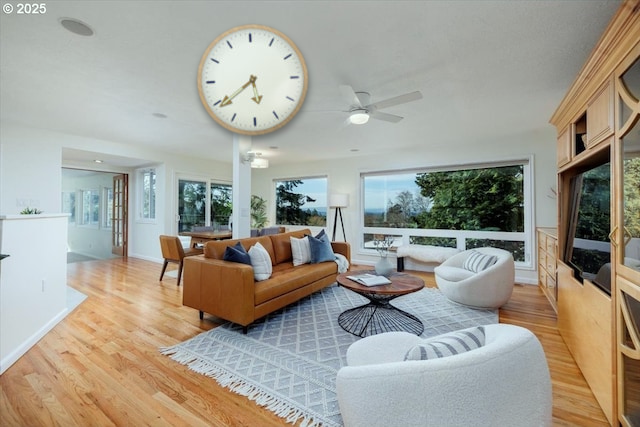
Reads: 5:39
